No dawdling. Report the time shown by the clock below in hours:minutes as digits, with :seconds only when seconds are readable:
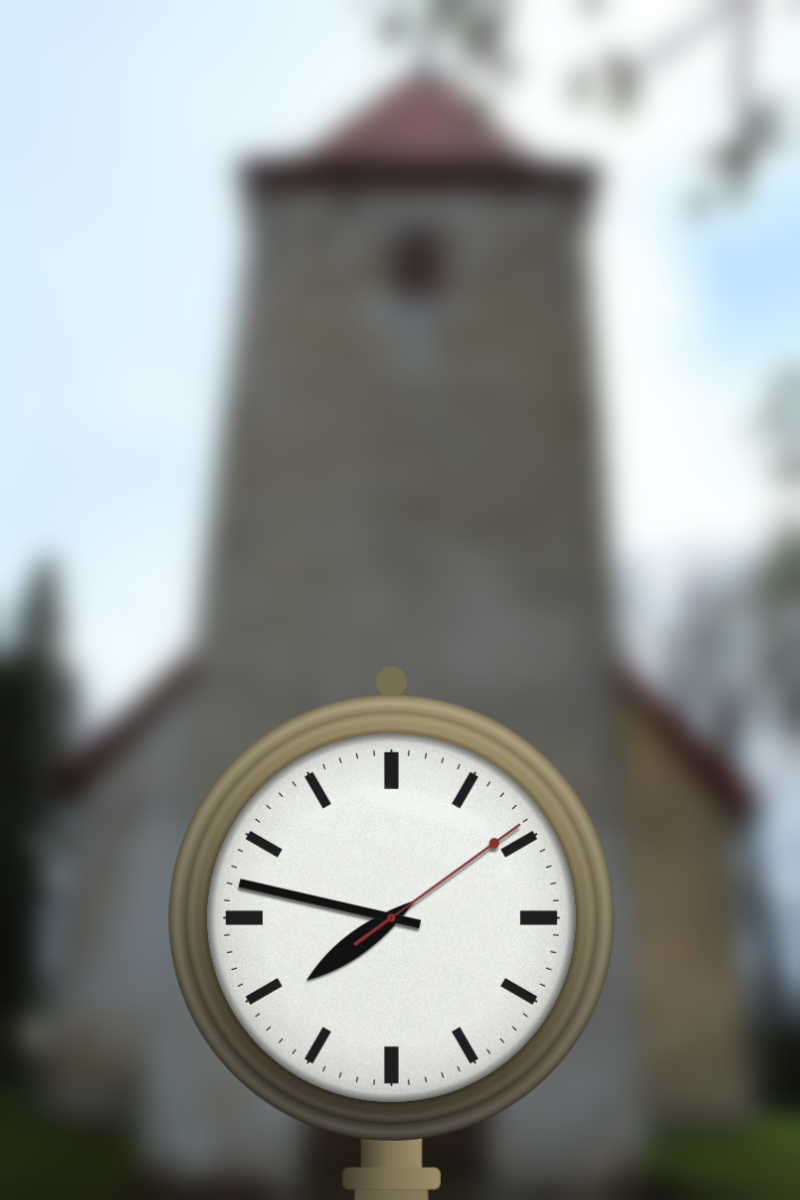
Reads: 7:47:09
